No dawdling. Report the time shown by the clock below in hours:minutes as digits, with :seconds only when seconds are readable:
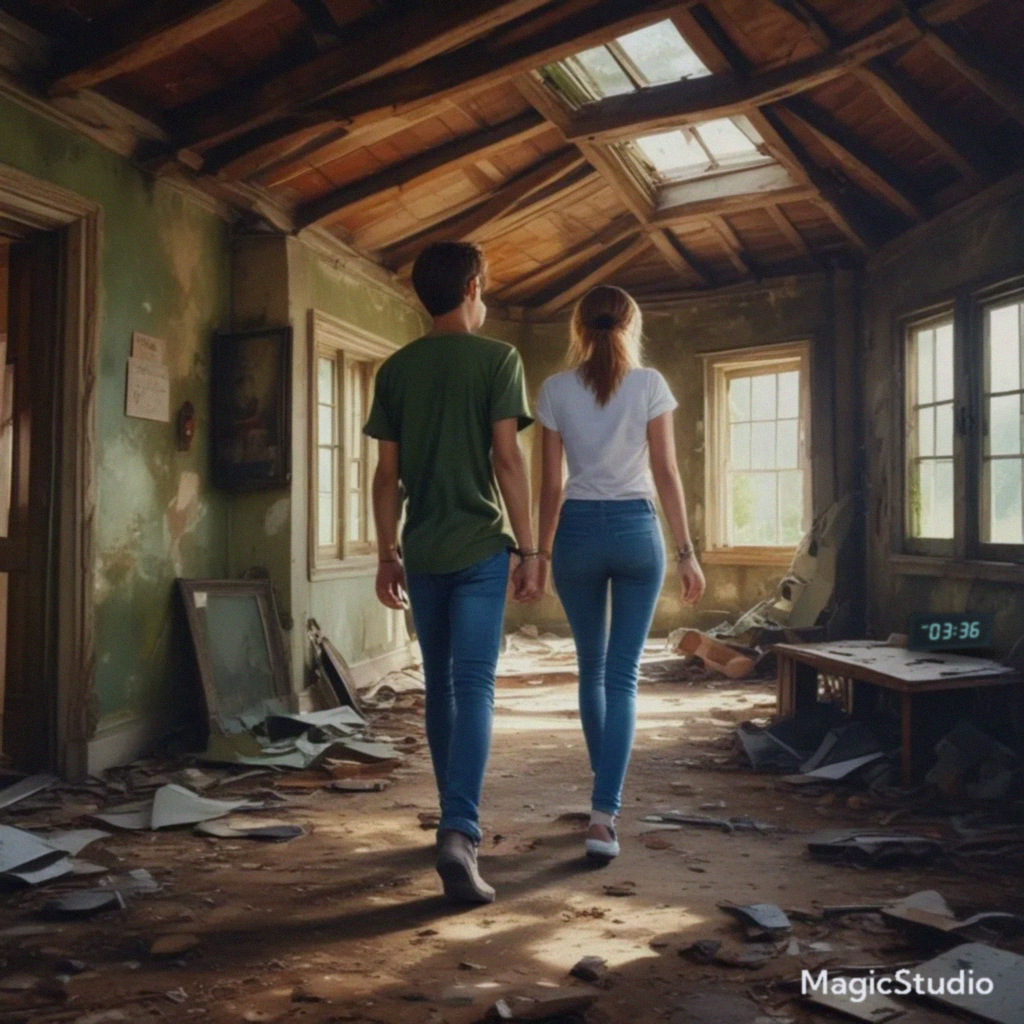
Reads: 3:36
